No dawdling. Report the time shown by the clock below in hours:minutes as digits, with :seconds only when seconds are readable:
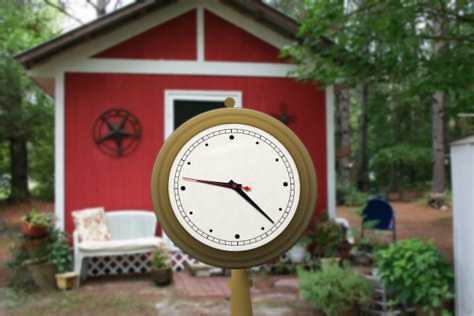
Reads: 9:22:47
